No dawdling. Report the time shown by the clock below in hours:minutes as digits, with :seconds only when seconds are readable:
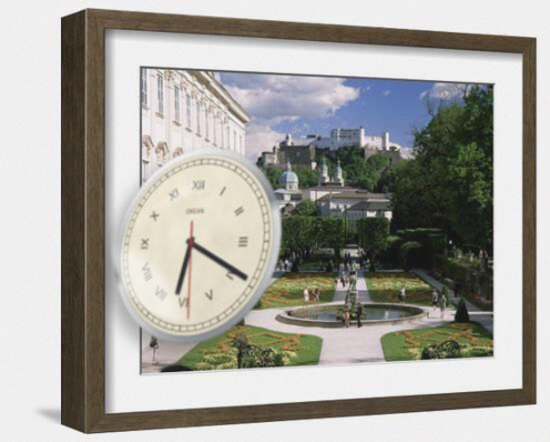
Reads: 6:19:29
